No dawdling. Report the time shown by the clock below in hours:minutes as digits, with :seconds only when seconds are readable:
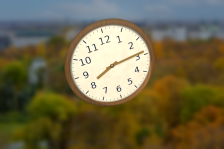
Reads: 8:14
